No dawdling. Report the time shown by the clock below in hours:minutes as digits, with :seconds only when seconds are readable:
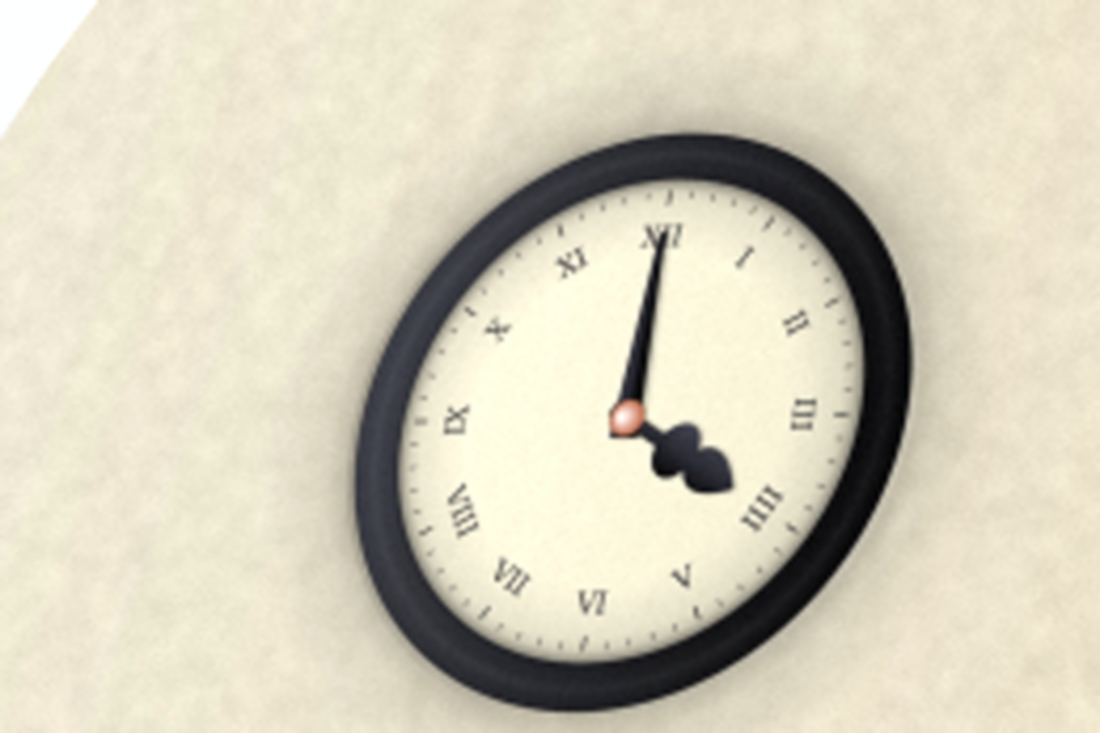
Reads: 4:00
